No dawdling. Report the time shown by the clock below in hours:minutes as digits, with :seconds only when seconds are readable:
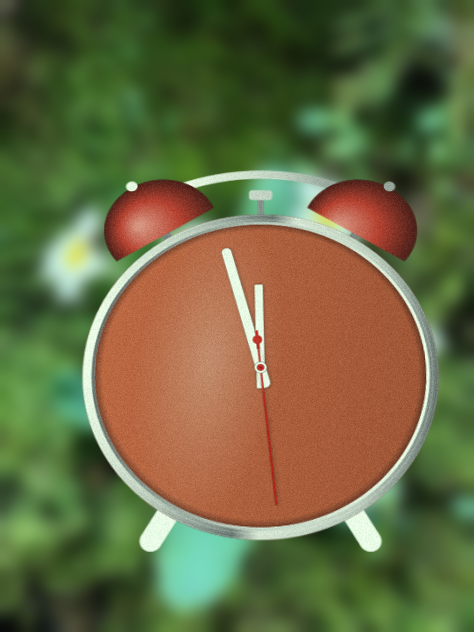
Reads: 11:57:29
